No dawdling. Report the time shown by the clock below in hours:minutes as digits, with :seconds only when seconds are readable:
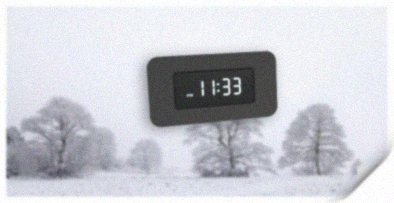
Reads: 11:33
